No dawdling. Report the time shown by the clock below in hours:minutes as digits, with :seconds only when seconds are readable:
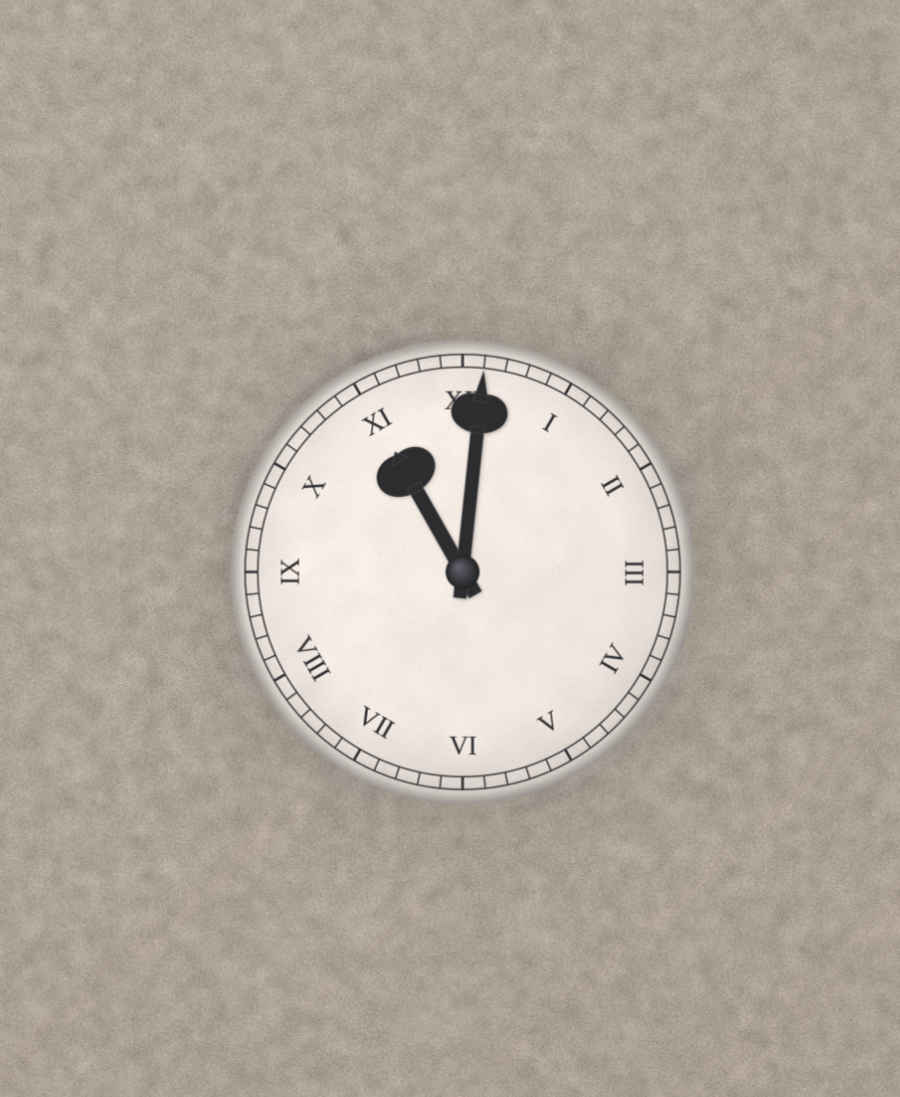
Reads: 11:01
